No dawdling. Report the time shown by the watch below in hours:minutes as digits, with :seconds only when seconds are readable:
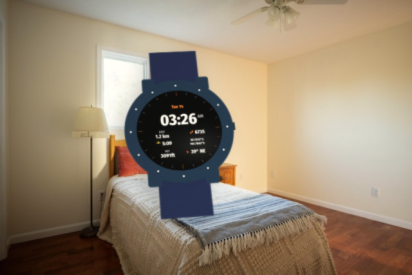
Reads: 3:26
